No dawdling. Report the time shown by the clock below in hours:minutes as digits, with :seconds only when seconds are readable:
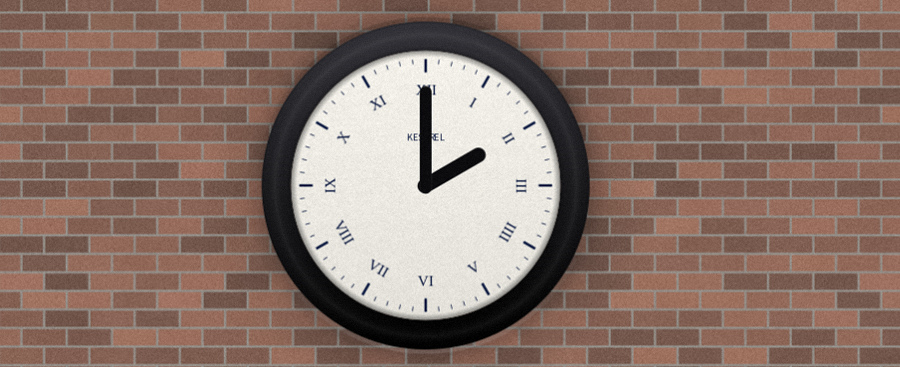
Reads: 2:00
